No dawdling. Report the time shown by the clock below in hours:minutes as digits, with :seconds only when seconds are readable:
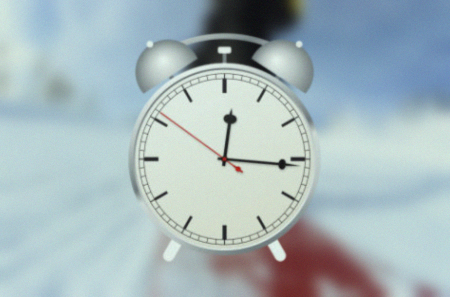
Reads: 12:15:51
